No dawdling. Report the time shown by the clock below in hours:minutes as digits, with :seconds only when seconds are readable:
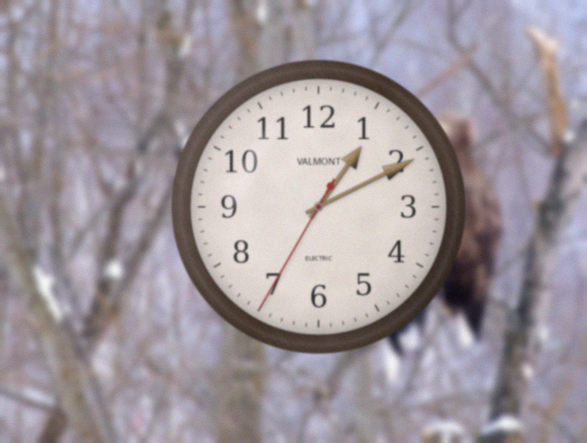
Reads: 1:10:35
